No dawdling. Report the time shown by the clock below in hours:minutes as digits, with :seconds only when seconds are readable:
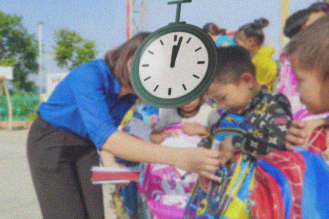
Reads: 12:02
